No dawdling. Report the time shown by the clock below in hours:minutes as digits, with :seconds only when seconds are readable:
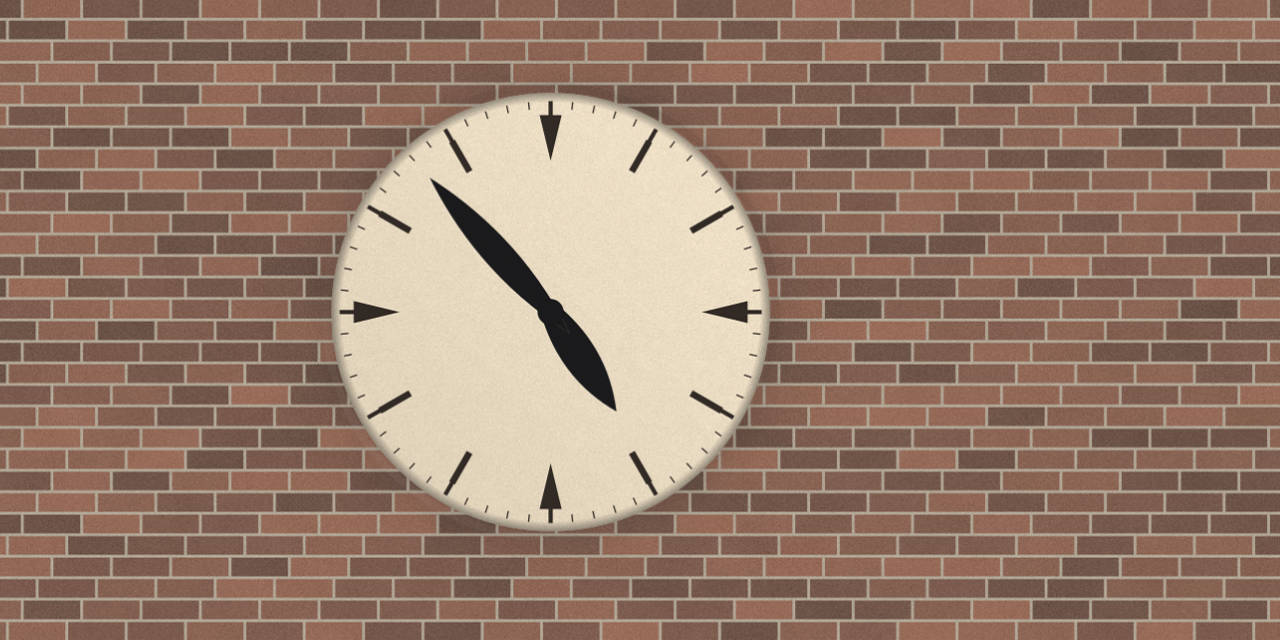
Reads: 4:53
